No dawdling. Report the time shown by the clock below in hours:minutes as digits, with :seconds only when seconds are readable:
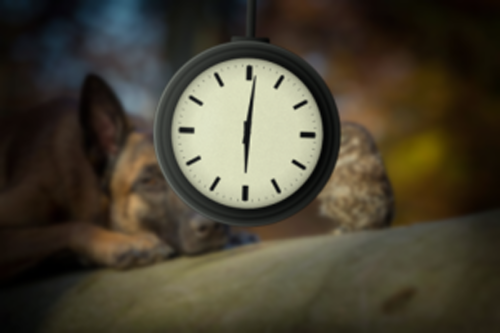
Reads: 6:01
